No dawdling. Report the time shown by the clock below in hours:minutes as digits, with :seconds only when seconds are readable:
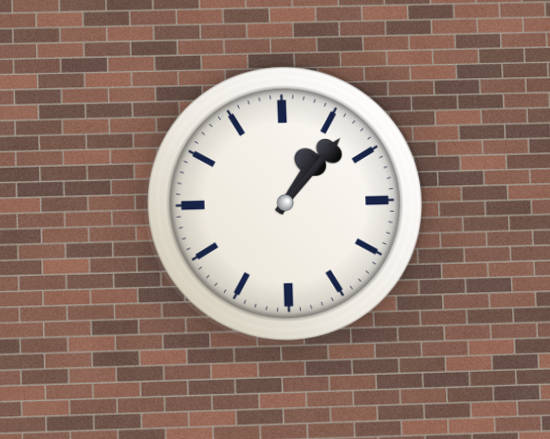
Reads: 1:07
